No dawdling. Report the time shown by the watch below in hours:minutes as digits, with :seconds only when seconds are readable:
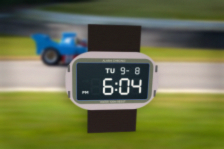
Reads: 6:04
